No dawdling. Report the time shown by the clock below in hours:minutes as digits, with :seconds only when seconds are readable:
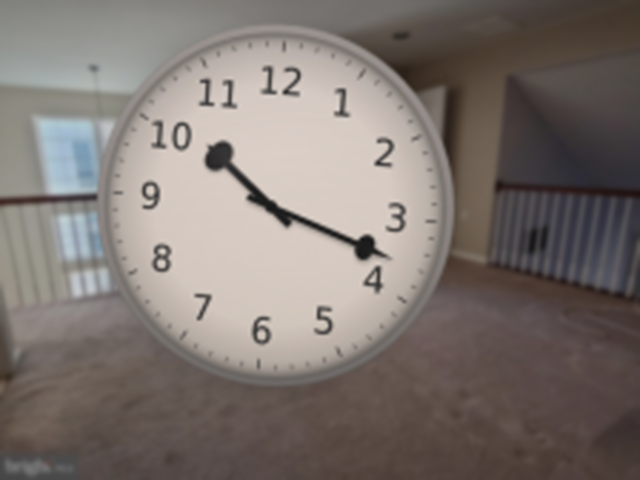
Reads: 10:18
